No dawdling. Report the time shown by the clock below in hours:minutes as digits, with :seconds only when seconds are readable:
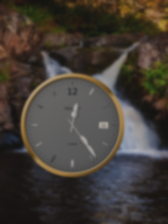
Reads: 12:24
